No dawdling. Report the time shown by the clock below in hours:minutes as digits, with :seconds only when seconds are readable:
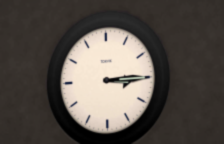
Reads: 3:15
